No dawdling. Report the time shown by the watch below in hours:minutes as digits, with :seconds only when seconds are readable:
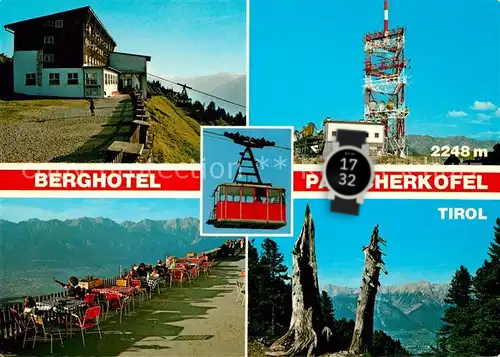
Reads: 17:32
